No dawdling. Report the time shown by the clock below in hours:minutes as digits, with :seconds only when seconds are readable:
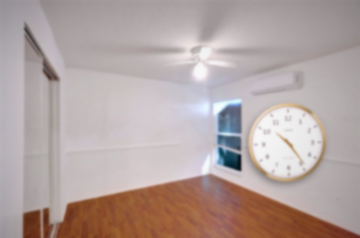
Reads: 10:24
